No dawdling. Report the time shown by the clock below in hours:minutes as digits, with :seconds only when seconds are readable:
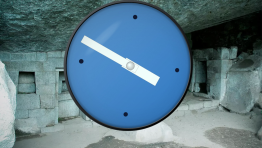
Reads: 3:49
